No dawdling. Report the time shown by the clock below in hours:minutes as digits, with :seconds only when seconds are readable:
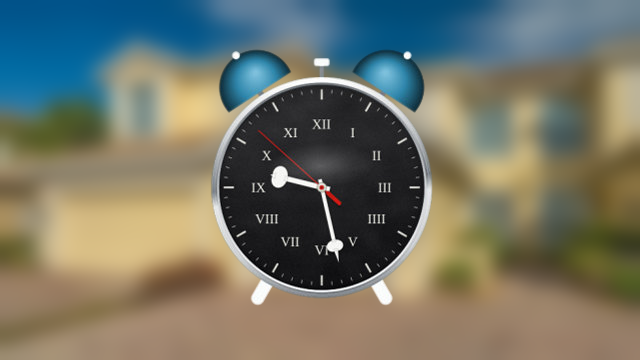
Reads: 9:27:52
